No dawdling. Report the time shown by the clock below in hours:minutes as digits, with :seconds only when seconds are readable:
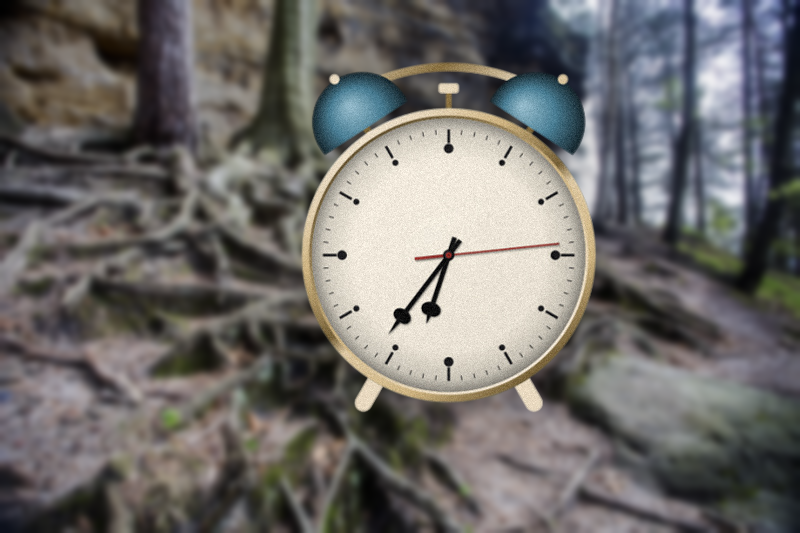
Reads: 6:36:14
